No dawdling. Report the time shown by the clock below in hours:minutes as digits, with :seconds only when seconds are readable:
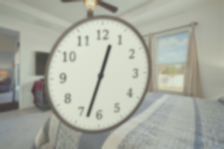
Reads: 12:33
